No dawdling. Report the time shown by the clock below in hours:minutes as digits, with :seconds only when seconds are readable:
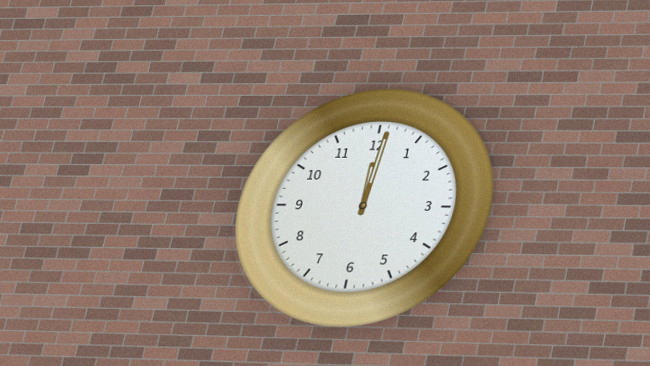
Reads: 12:01
